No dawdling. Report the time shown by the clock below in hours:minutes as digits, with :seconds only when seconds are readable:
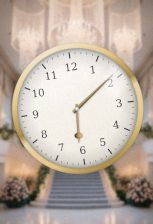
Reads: 6:09
